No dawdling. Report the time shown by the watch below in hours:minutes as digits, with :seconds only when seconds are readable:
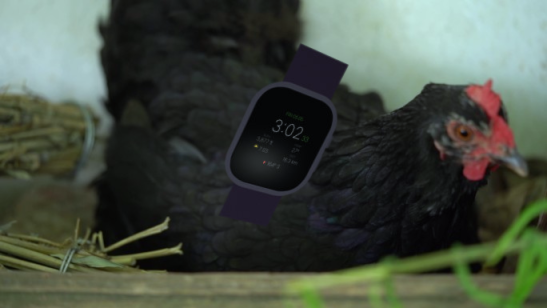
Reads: 3:02
